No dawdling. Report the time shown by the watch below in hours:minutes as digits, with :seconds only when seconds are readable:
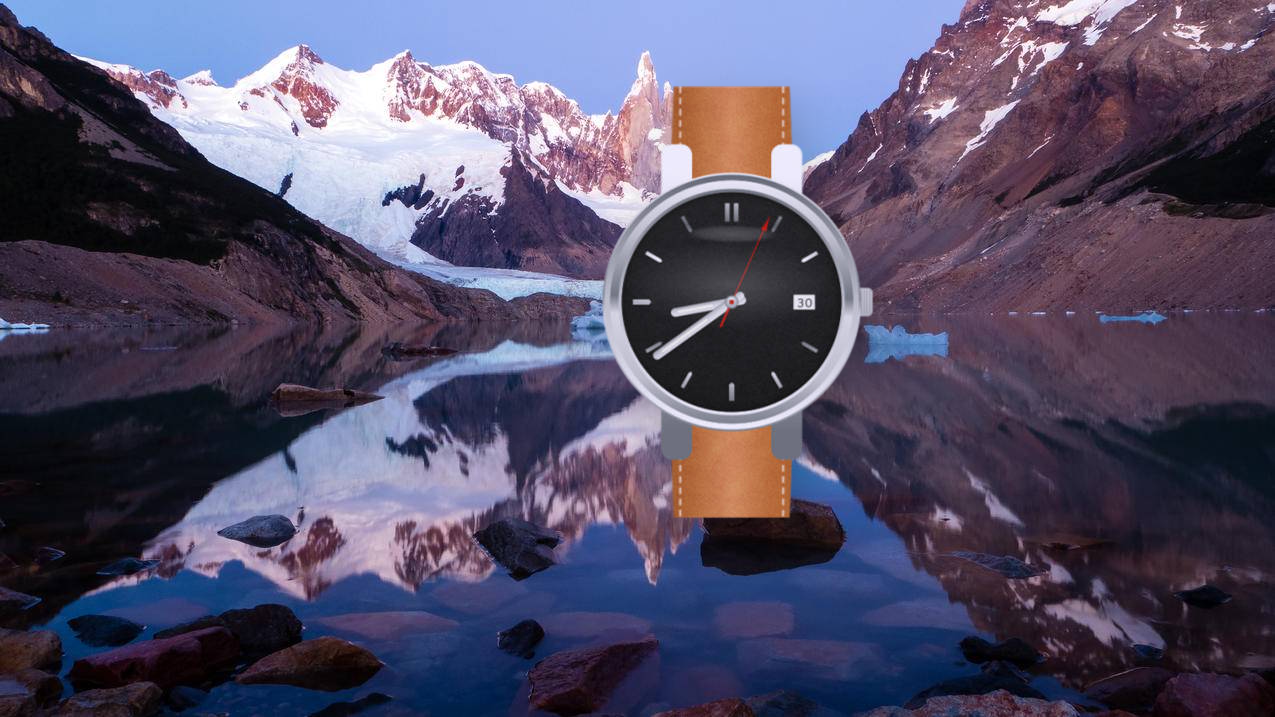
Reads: 8:39:04
